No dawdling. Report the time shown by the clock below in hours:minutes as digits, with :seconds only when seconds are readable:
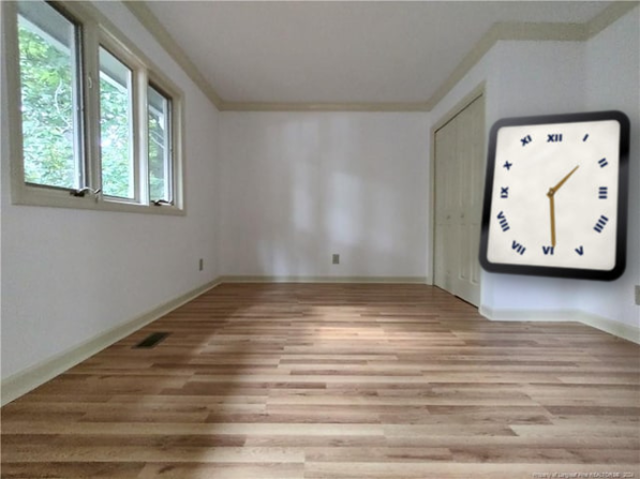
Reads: 1:29
